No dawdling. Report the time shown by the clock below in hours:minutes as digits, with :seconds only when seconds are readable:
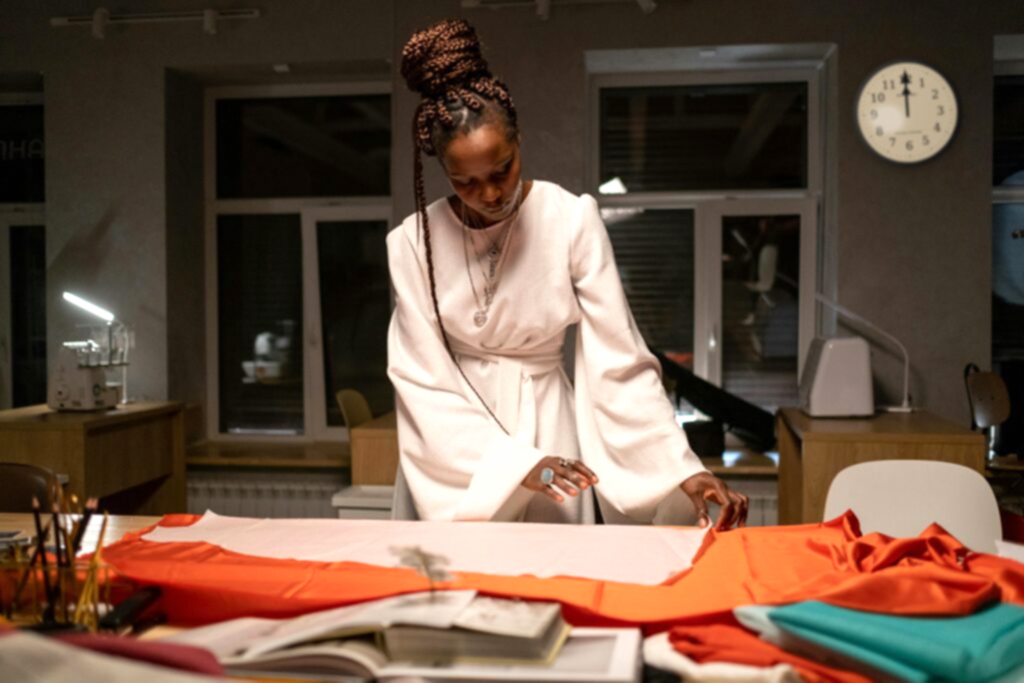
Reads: 12:00
